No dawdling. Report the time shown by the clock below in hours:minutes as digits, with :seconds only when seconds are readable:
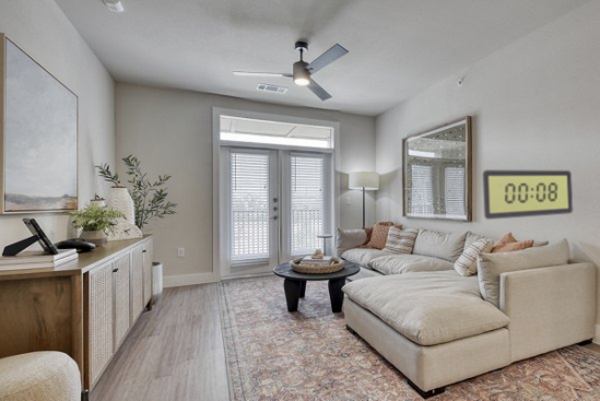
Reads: 0:08
